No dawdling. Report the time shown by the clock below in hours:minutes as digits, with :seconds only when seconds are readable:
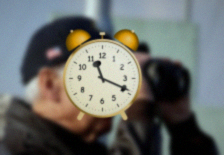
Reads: 11:19
